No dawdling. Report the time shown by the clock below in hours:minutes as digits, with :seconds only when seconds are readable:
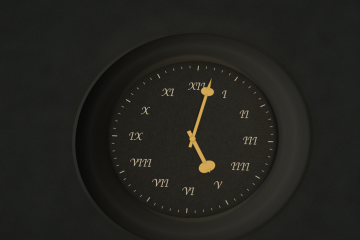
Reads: 5:02
